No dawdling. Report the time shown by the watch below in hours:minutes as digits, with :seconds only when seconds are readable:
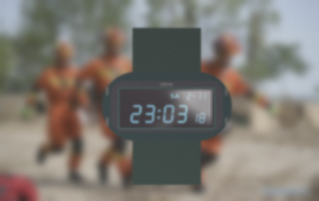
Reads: 23:03
